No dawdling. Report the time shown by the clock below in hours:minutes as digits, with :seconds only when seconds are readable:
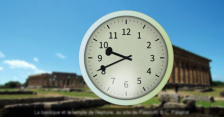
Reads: 9:41
